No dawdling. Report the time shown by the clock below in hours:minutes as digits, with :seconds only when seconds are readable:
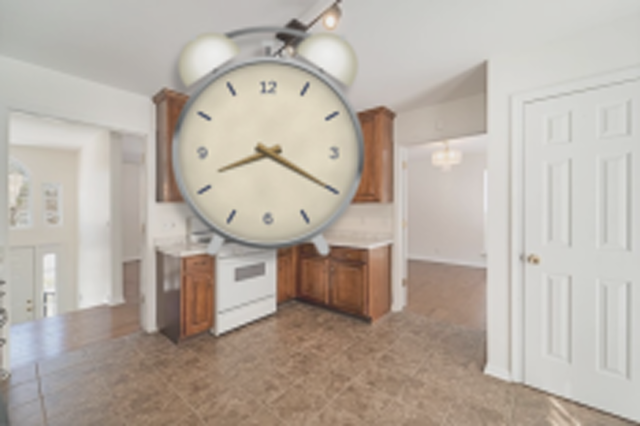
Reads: 8:20
